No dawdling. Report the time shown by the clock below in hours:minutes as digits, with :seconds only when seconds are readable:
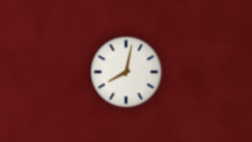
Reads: 8:02
